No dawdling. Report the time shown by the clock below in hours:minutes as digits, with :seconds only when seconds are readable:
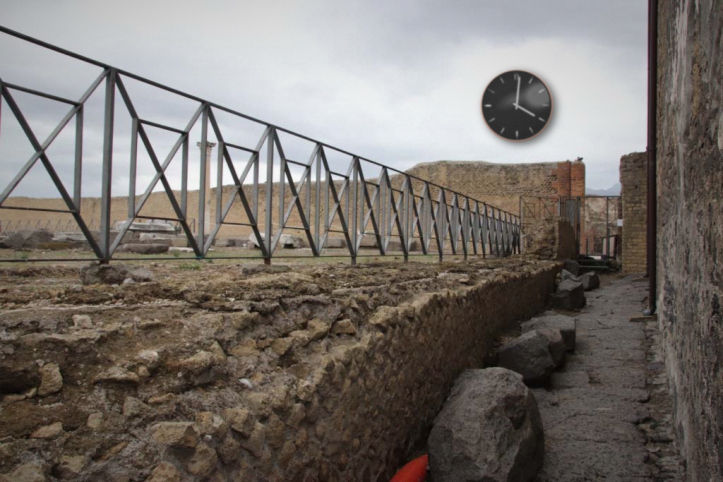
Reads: 4:01
